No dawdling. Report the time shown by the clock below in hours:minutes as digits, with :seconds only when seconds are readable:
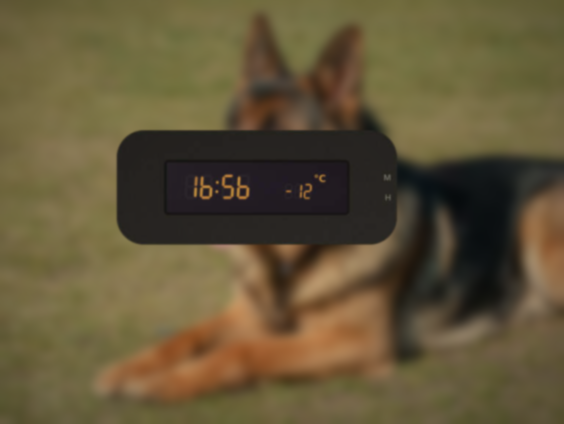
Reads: 16:56
